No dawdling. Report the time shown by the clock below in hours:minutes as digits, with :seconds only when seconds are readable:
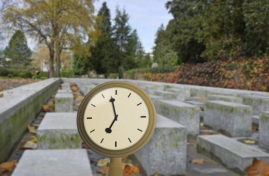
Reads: 6:58
